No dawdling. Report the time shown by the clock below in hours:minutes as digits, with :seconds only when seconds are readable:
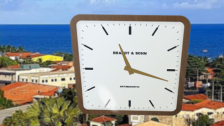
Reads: 11:18
